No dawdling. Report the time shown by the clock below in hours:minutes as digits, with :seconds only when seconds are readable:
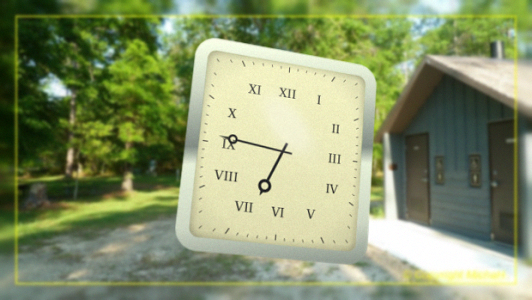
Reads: 6:46
